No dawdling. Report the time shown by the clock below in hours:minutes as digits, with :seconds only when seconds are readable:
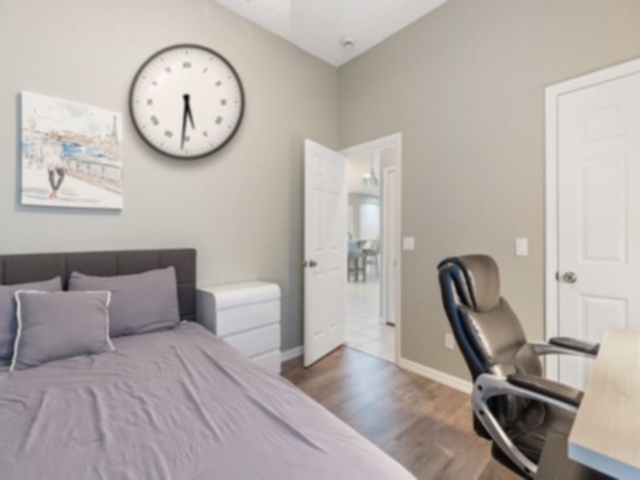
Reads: 5:31
